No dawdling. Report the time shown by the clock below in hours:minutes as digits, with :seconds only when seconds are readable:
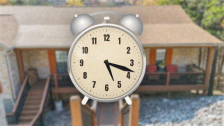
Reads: 5:18
